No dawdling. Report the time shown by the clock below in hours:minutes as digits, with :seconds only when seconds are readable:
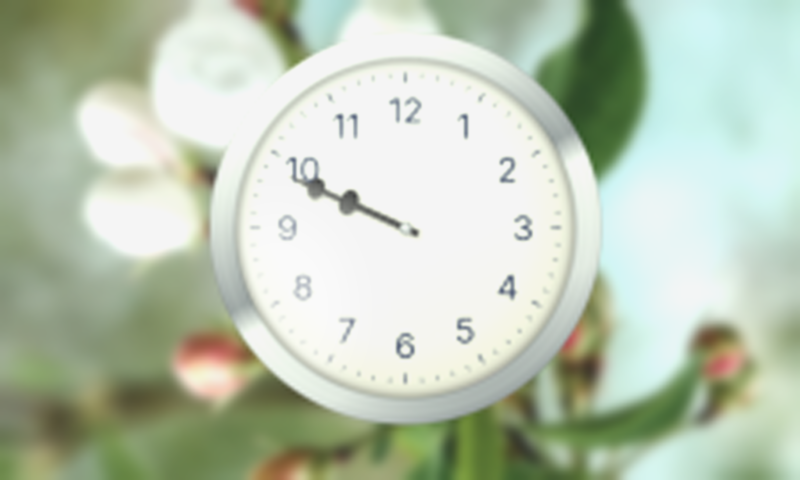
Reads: 9:49
